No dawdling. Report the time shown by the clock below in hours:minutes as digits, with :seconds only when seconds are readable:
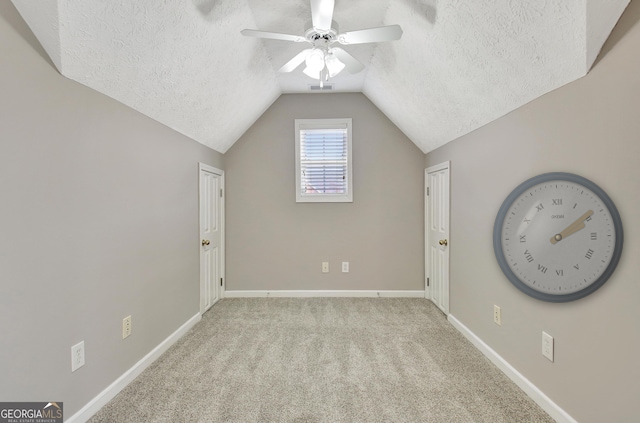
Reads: 2:09
